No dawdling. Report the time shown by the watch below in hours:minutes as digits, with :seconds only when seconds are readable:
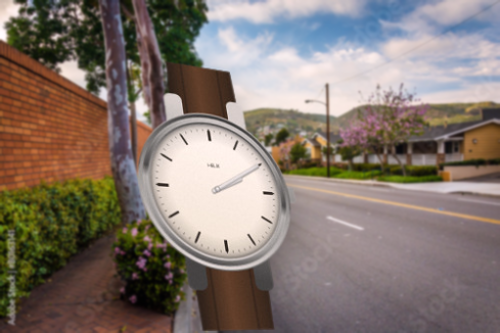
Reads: 2:10
